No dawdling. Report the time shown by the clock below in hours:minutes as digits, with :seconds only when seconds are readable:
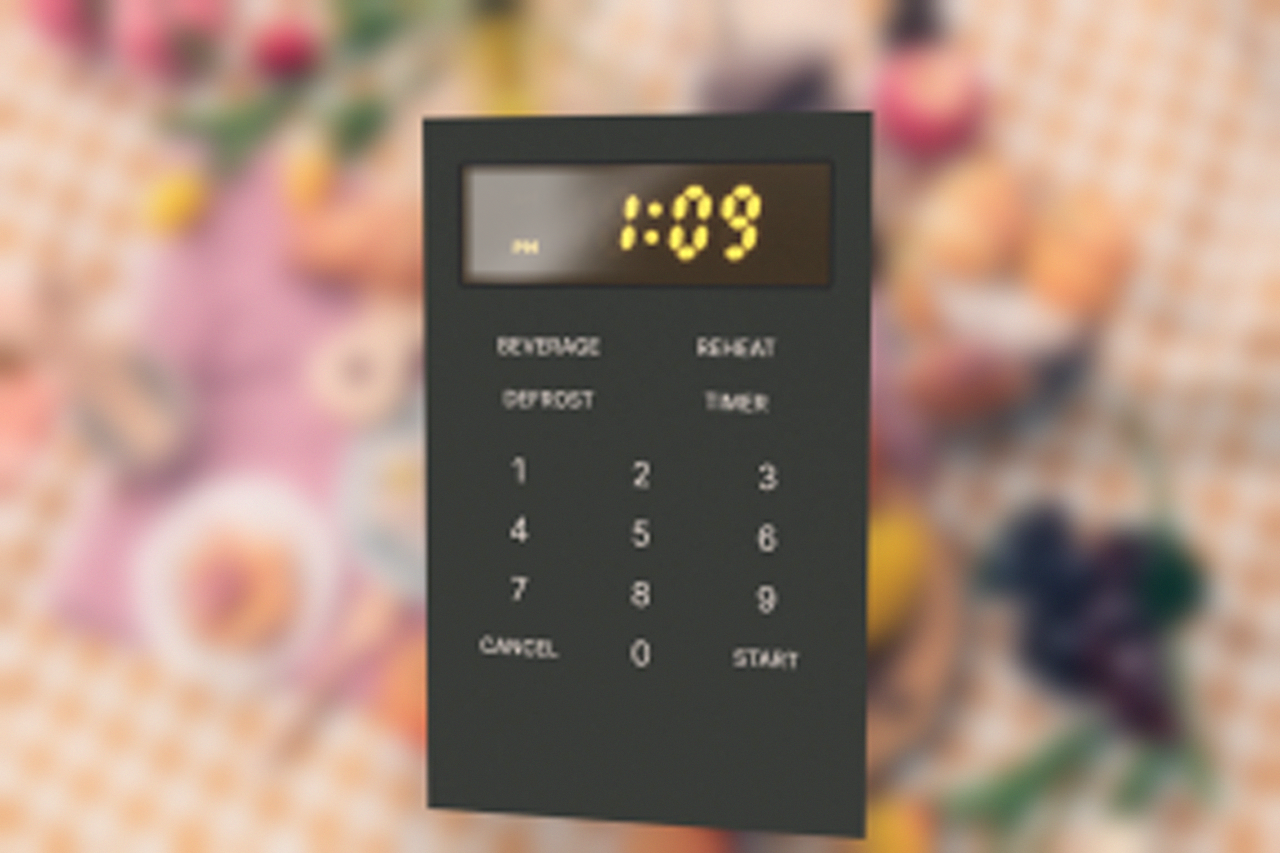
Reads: 1:09
